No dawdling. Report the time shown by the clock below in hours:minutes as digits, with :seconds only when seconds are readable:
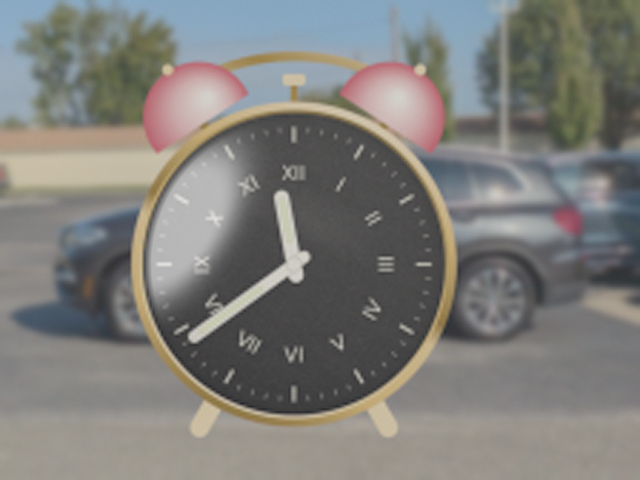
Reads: 11:39
